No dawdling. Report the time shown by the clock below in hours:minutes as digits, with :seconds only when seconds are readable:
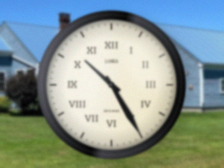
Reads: 10:25
